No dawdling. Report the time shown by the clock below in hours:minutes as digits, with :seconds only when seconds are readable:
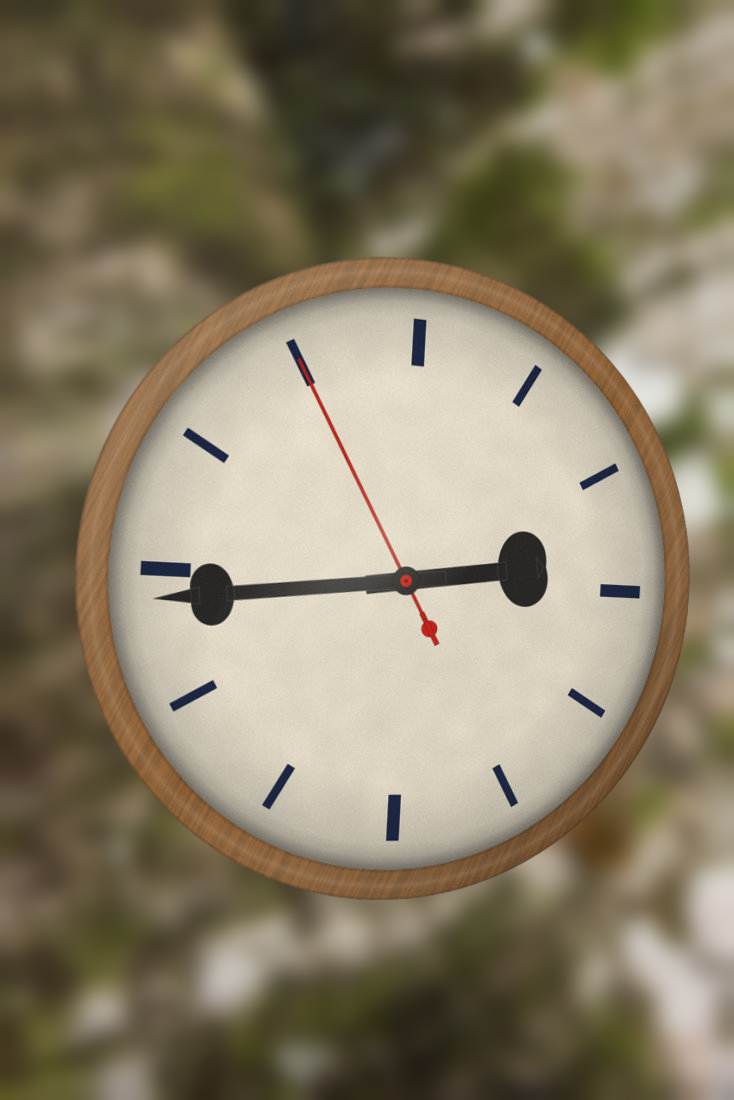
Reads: 2:43:55
